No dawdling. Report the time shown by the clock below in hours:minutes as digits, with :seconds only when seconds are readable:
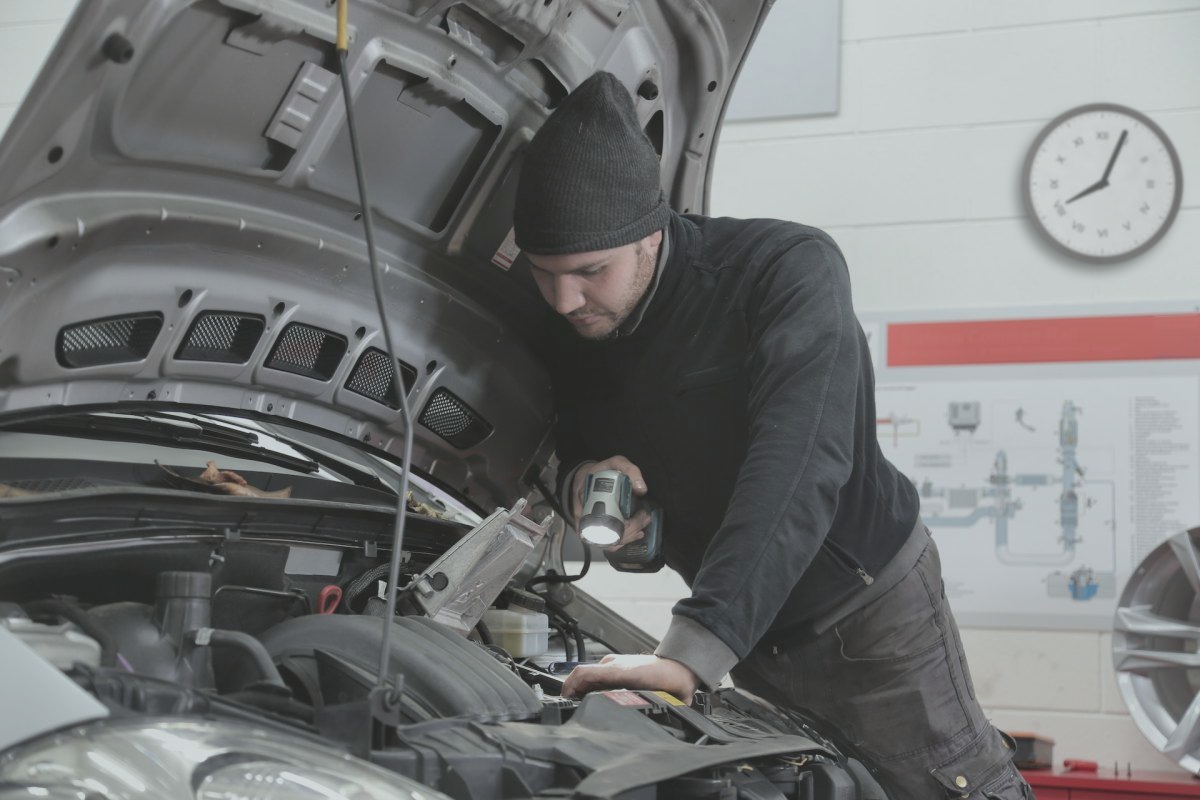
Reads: 8:04
